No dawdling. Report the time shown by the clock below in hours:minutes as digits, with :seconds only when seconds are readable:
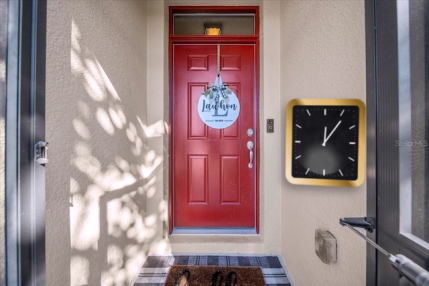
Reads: 12:06
